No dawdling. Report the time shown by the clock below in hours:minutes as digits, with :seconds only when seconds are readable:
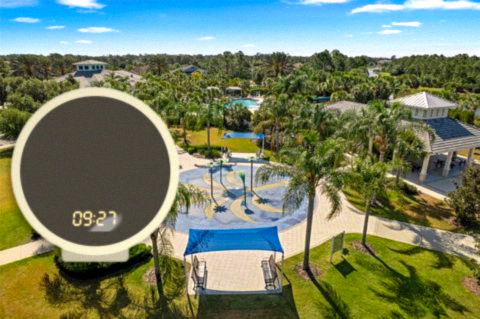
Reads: 9:27
